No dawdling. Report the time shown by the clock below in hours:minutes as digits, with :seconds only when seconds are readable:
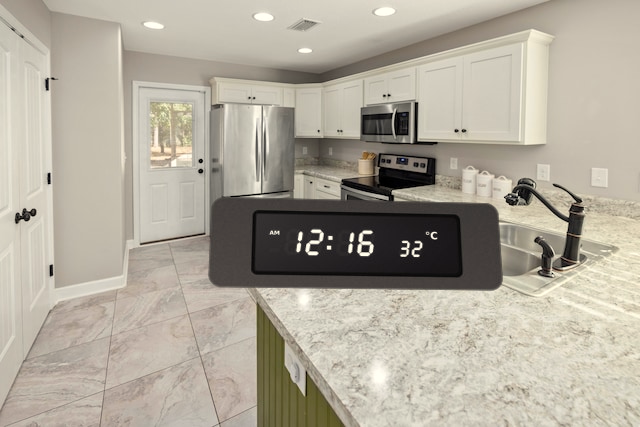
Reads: 12:16
